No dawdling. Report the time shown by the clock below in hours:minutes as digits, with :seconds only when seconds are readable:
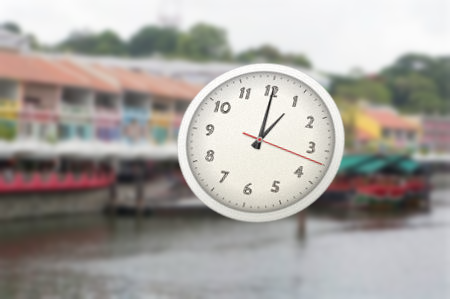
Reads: 1:00:17
